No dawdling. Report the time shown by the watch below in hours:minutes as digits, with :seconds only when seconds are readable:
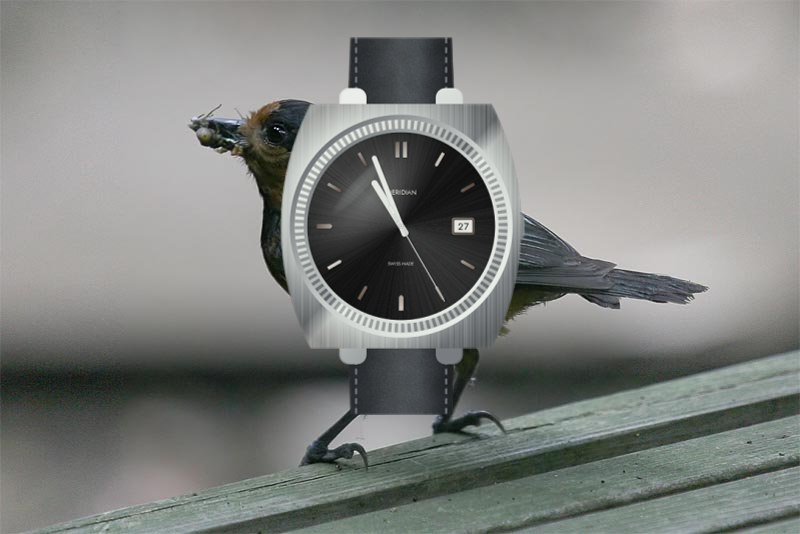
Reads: 10:56:25
